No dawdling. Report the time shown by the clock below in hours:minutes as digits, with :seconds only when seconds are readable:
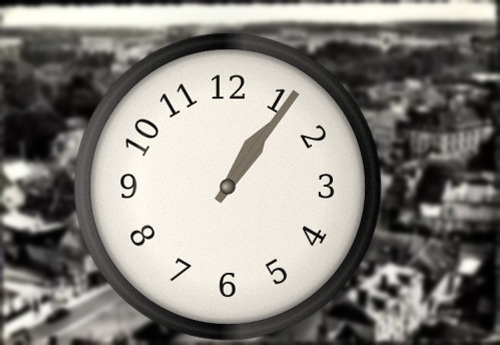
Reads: 1:06
